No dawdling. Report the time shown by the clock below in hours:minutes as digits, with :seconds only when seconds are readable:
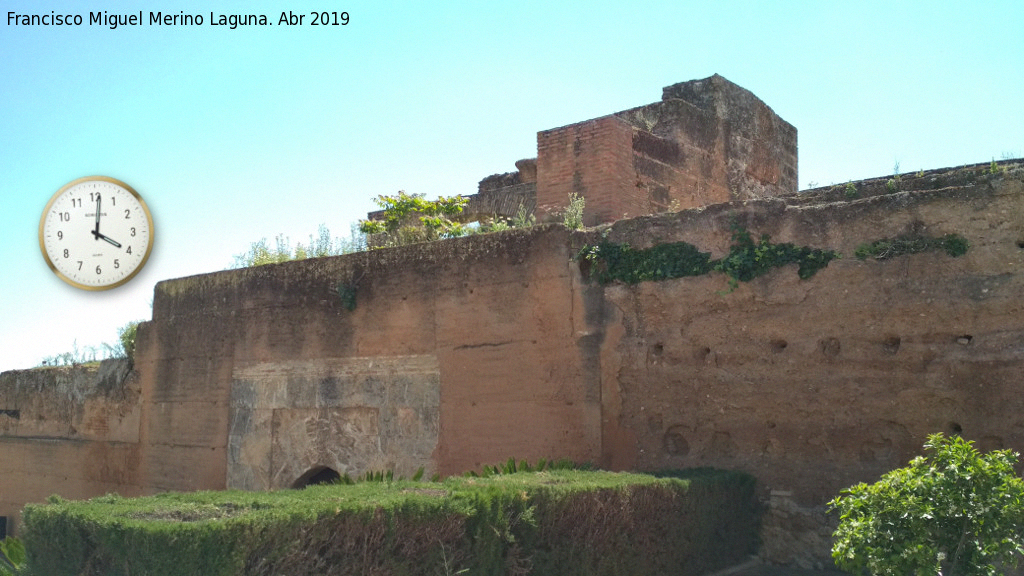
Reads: 4:01
